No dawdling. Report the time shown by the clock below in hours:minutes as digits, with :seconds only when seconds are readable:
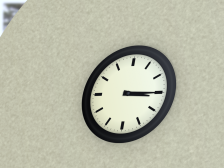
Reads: 3:15
